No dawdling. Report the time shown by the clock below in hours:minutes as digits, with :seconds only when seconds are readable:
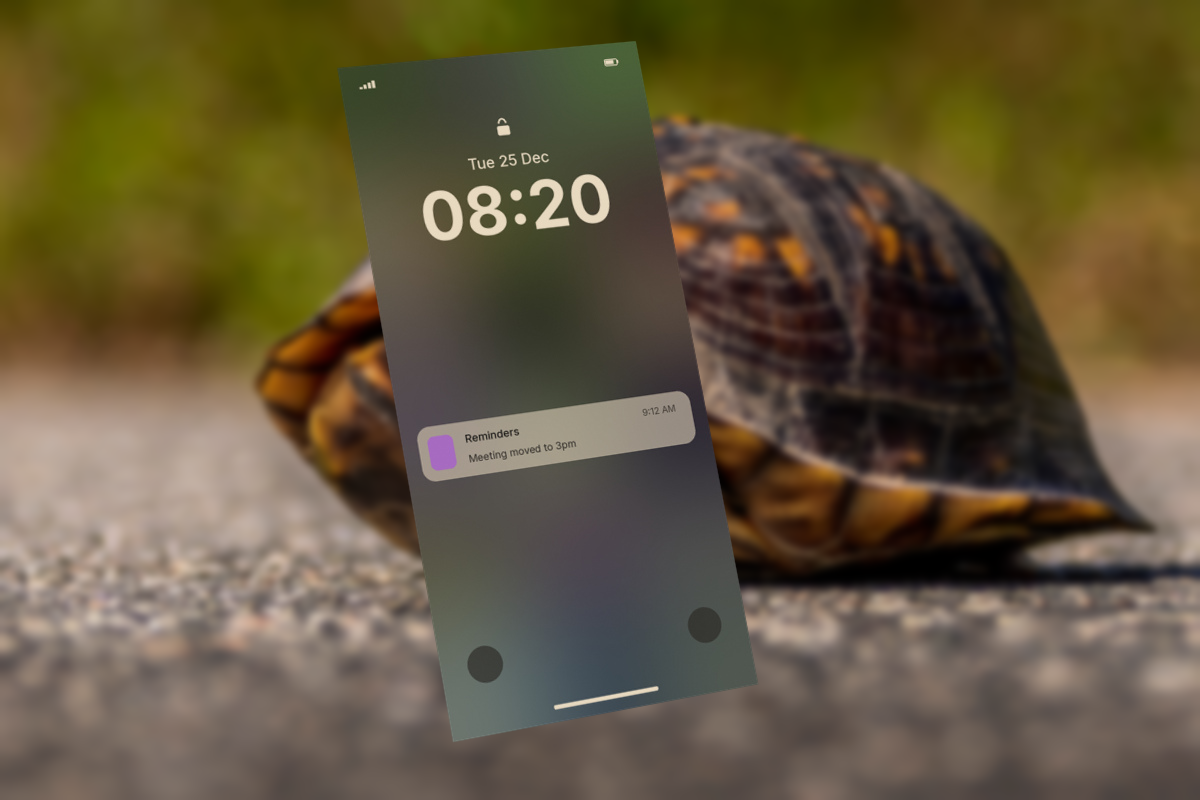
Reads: 8:20
